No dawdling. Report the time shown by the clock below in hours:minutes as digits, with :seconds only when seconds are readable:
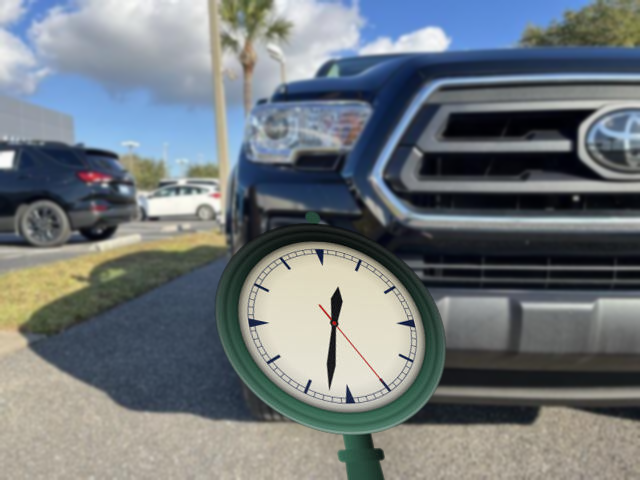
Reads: 12:32:25
